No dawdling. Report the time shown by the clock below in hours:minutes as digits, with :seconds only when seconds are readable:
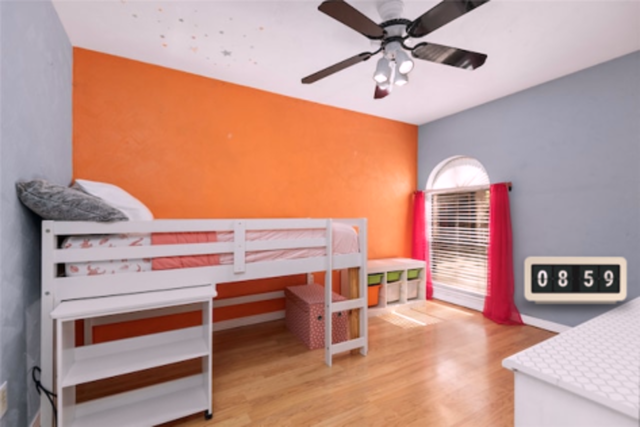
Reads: 8:59
